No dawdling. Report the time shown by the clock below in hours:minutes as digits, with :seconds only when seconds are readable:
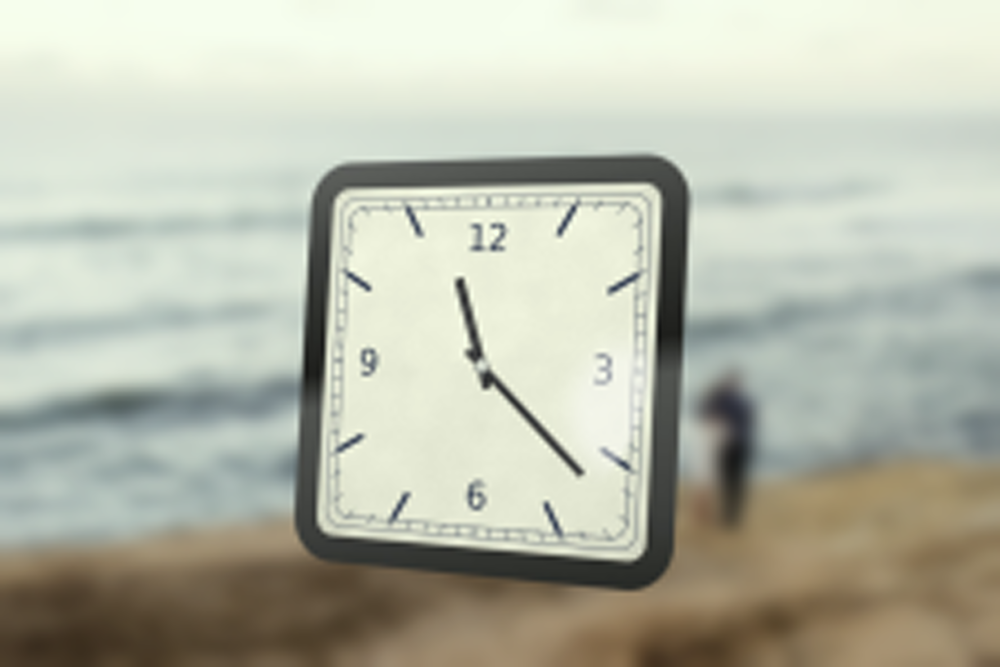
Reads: 11:22
